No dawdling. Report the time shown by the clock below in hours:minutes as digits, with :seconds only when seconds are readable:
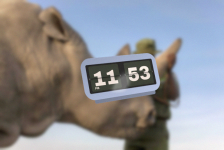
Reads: 11:53
